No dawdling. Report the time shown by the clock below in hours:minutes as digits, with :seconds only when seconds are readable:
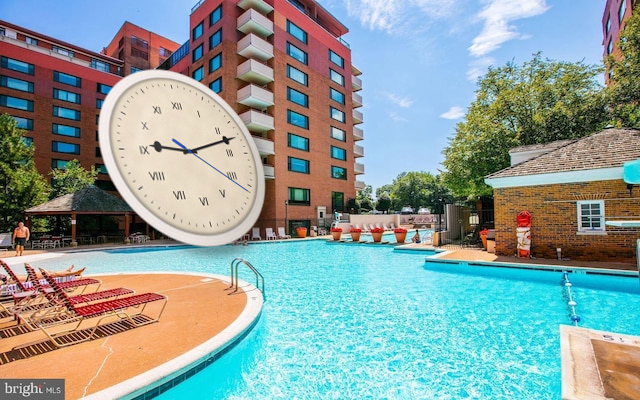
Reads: 9:12:21
